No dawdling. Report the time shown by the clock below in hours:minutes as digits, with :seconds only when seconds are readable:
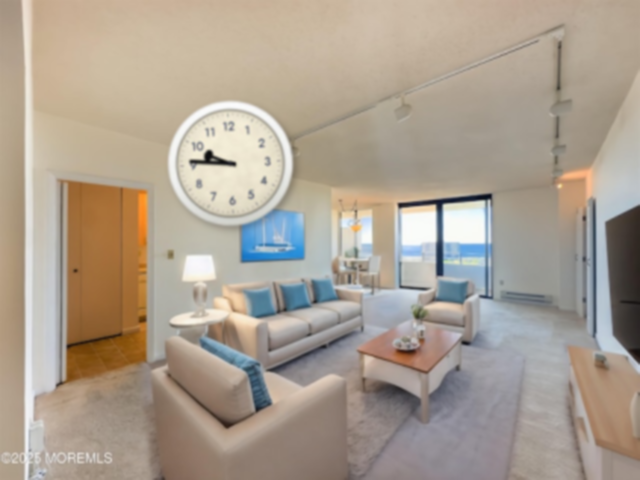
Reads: 9:46
